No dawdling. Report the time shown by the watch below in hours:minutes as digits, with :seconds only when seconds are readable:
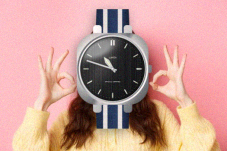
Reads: 10:48
